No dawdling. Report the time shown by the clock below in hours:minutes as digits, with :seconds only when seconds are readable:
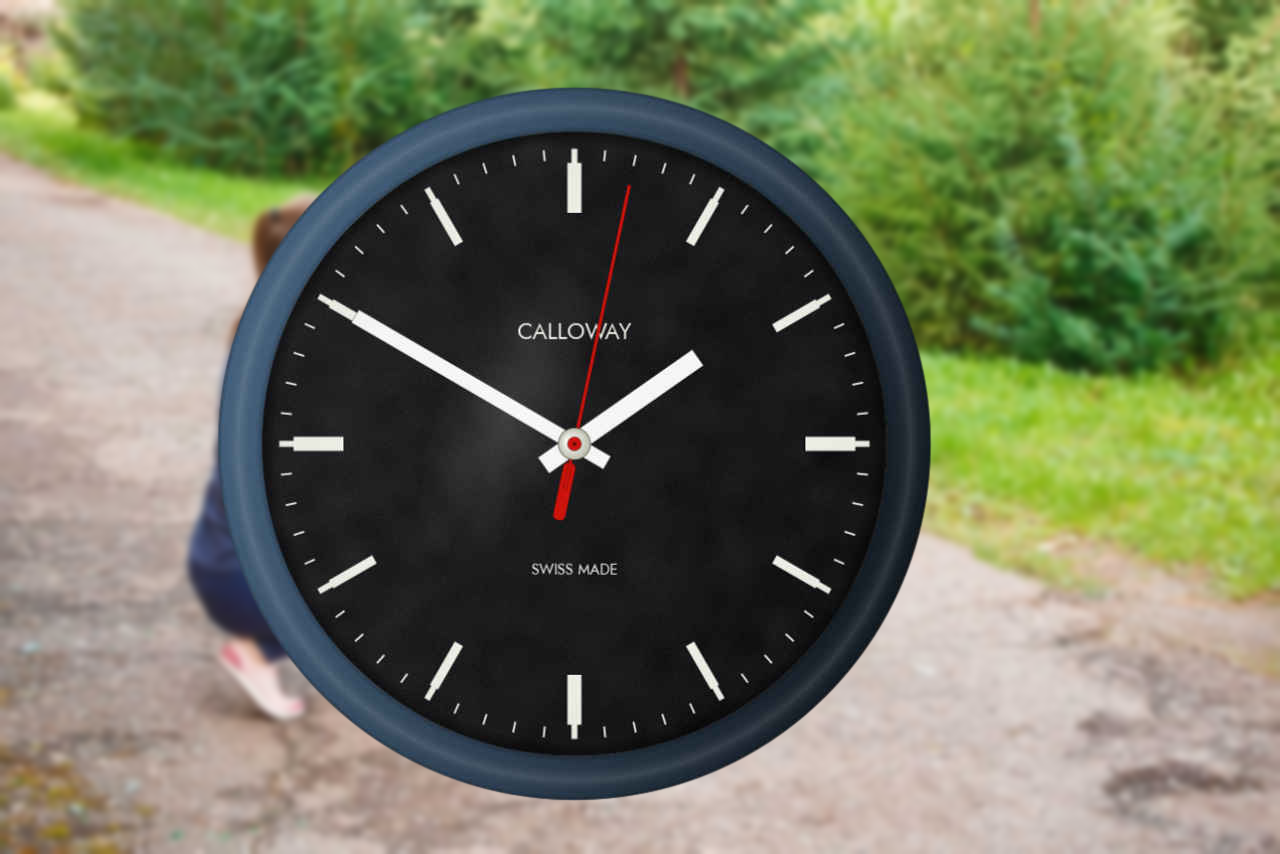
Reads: 1:50:02
